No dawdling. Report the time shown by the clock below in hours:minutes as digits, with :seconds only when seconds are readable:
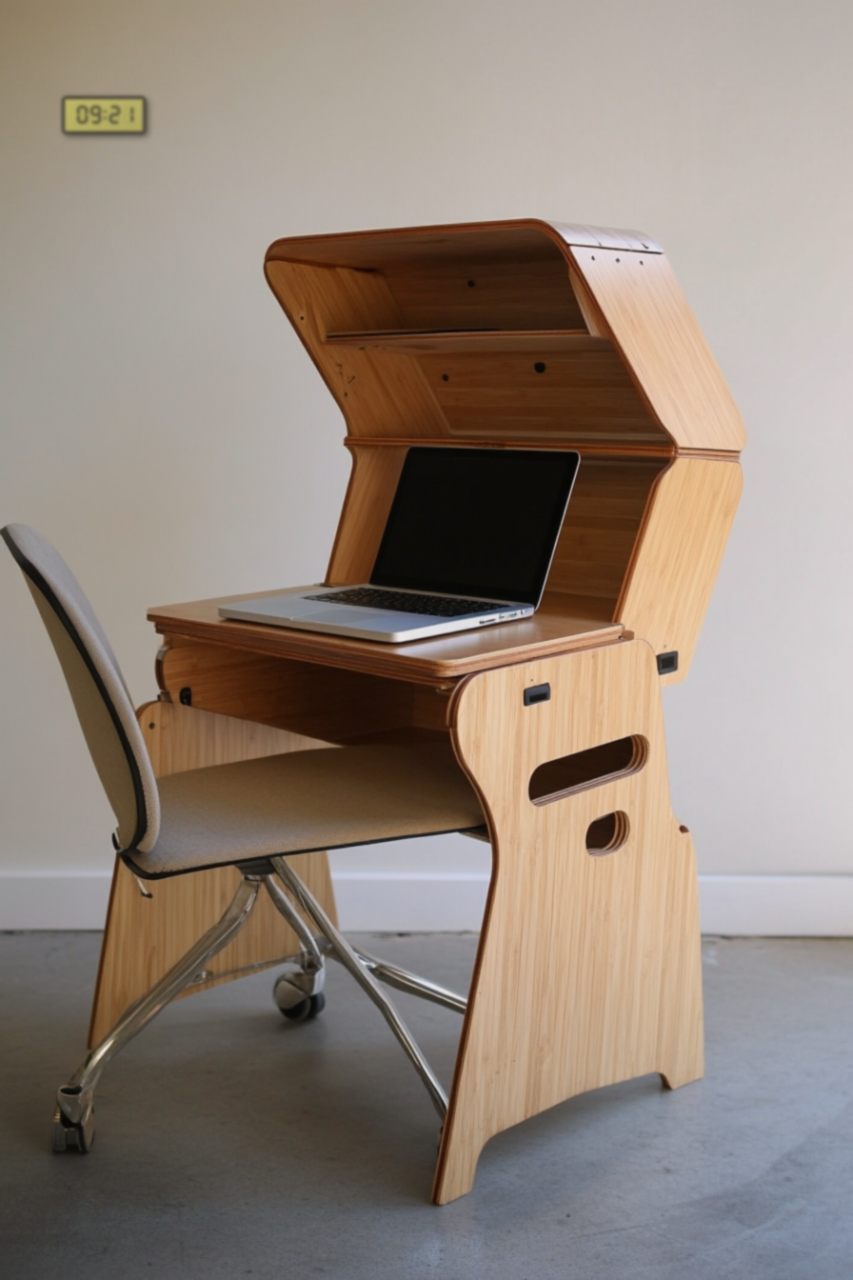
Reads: 9:21
